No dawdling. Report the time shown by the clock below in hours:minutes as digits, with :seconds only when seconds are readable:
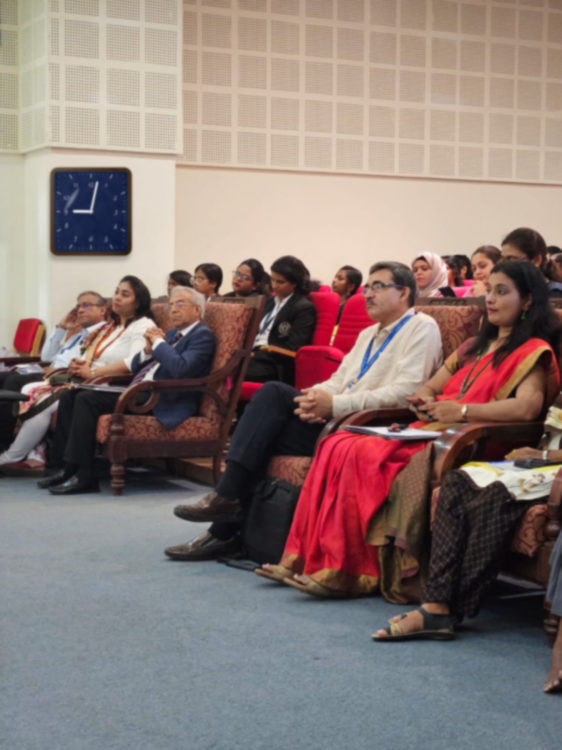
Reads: 9:02
